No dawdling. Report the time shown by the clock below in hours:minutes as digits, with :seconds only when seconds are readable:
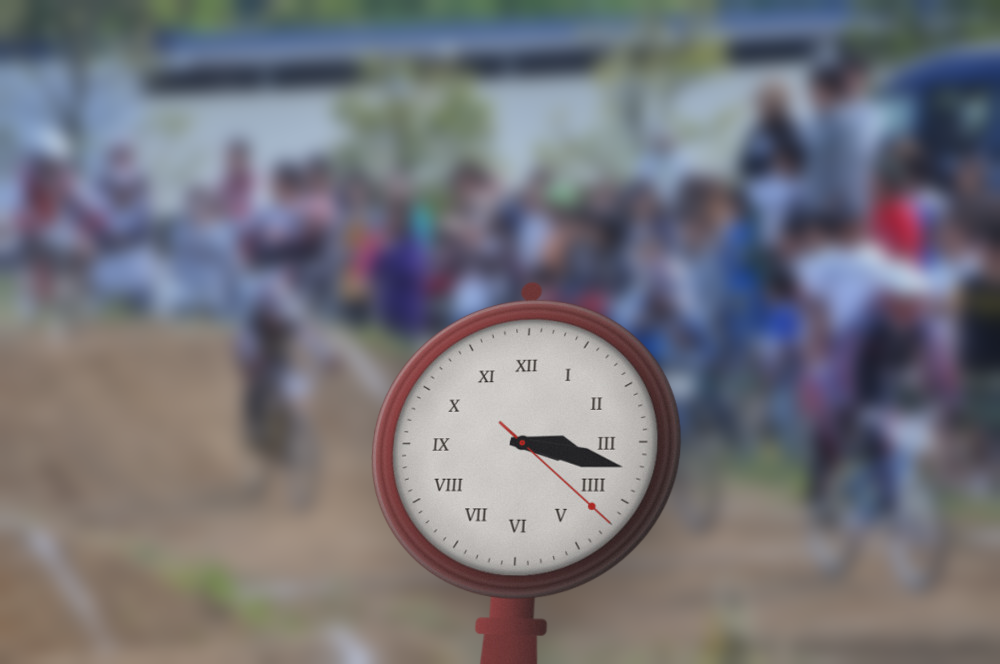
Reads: 3:17:22
